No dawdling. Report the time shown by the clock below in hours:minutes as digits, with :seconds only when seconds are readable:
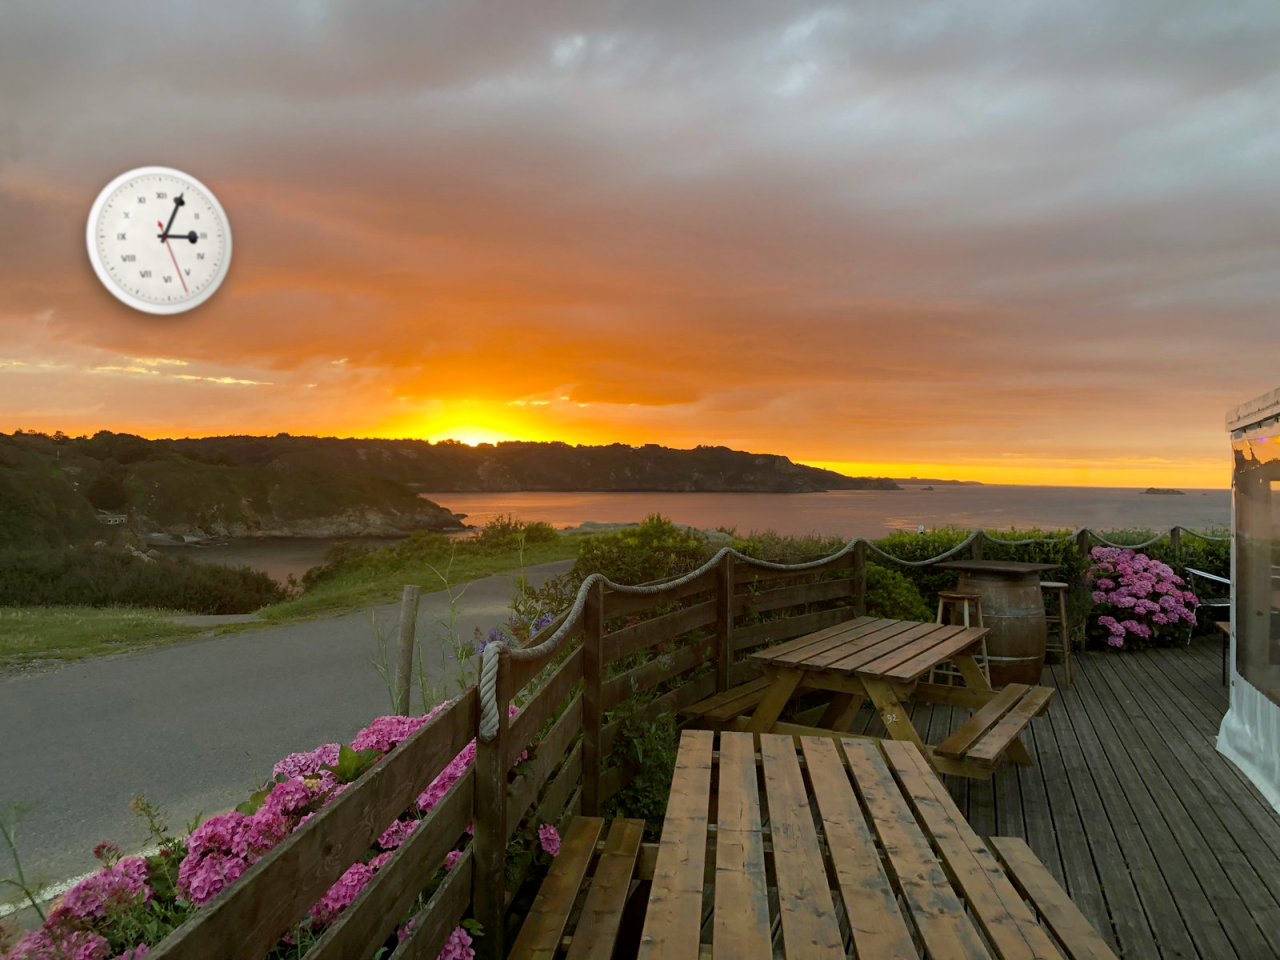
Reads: 3:04:27
